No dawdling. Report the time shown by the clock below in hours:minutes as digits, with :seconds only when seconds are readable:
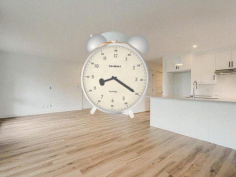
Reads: 8:20
